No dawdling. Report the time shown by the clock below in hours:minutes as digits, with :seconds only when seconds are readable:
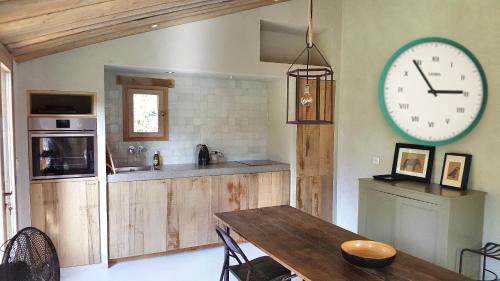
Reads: 2:54
